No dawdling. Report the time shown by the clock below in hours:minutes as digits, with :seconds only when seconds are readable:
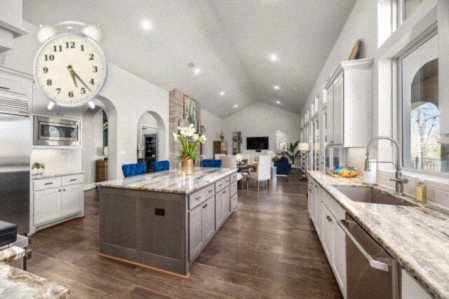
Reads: 5:23
